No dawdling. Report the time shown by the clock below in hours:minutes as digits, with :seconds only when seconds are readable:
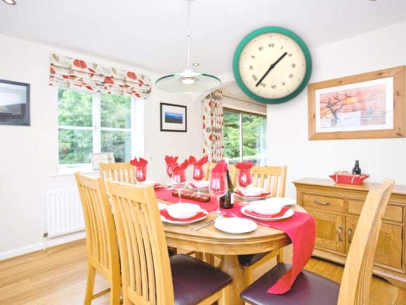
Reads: 1:37
